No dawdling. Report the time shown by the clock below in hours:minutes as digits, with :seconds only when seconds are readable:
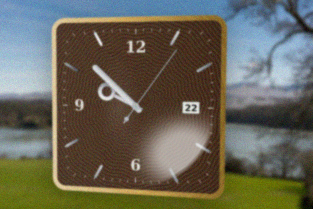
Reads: 9:52:06
